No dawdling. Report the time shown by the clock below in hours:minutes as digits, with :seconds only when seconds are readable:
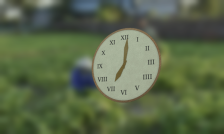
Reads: 7:01
